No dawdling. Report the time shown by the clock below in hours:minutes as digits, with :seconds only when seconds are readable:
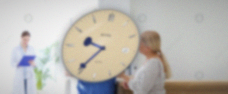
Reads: 9:36
